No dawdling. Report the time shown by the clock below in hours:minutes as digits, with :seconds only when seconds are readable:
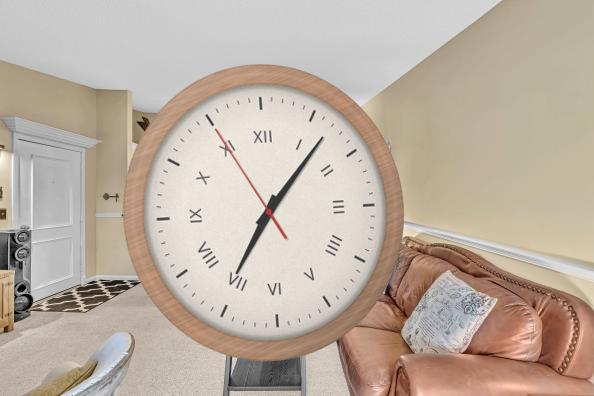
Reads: 7:06:55
